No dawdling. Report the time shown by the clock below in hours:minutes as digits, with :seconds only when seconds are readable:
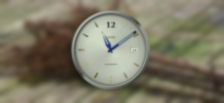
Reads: 11:09
